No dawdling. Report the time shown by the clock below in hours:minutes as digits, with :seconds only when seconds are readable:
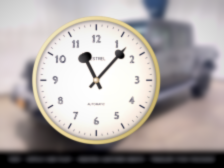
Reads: 11:07
